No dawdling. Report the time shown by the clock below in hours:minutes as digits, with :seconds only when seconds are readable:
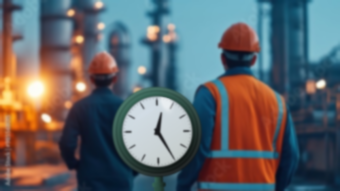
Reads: 12:25
